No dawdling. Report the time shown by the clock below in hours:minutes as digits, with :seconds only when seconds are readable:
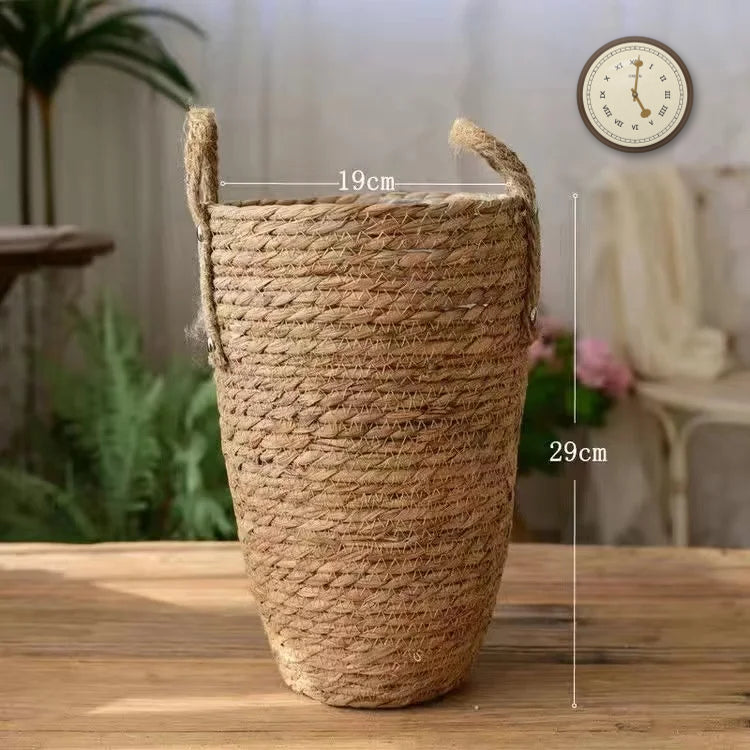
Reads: 5:01
